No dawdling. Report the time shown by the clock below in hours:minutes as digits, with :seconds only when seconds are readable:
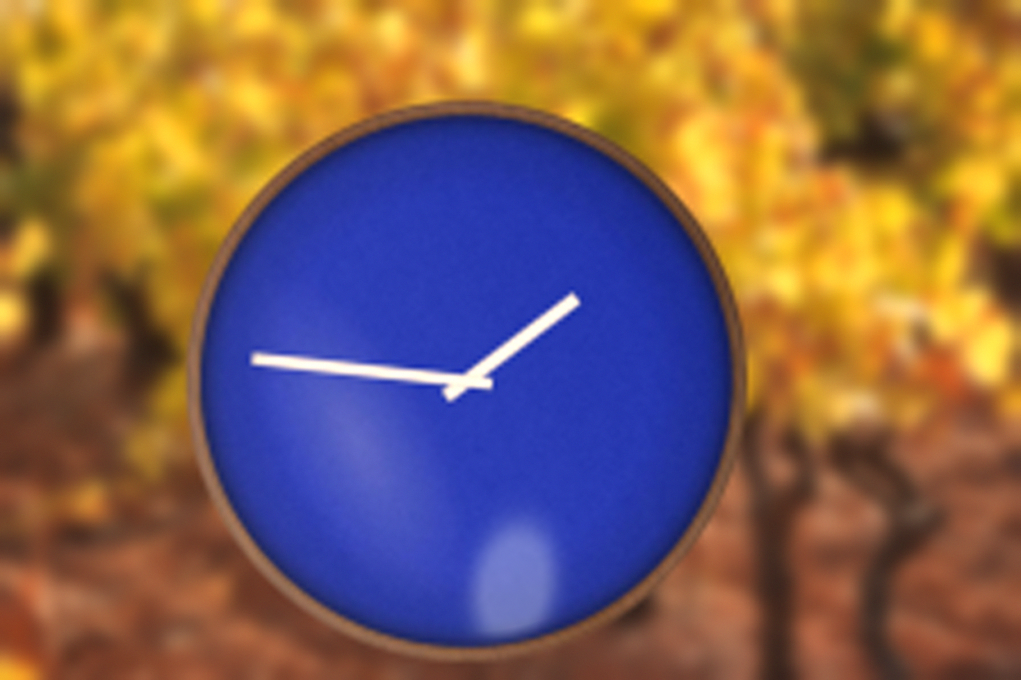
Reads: 1:46
